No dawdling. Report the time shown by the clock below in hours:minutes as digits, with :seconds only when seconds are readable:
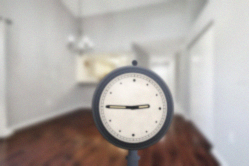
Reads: 2:45
